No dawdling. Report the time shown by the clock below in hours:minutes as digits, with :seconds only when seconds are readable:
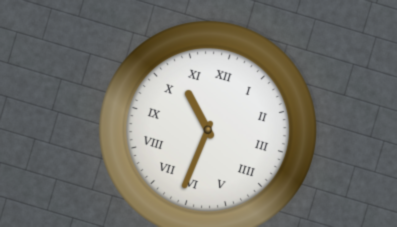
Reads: 10:31
